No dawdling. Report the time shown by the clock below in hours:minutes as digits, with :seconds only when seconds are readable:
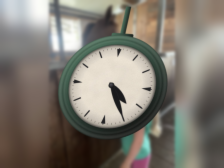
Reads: 4:25
